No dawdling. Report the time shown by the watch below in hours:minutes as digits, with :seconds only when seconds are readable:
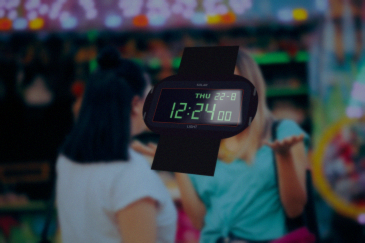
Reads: 12:24:00
